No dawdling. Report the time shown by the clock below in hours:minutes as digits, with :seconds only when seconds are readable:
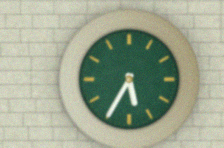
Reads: 5:35
